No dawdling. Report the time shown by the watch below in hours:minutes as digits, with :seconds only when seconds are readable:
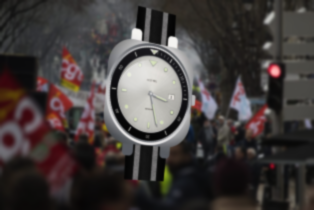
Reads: 3:27
